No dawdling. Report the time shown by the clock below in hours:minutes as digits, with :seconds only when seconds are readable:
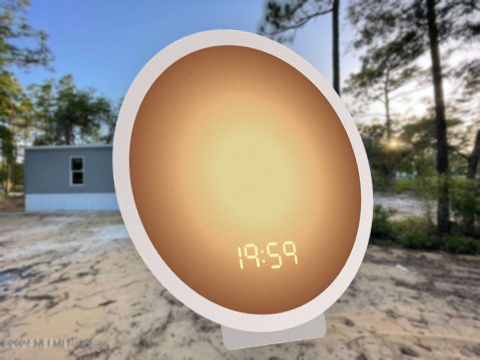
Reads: 19:59
